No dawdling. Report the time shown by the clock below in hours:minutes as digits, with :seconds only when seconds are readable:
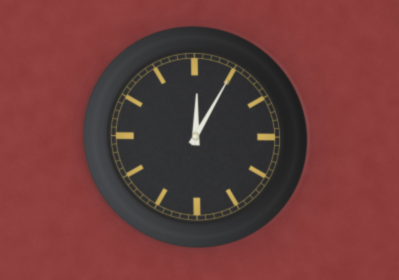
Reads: 12:05
